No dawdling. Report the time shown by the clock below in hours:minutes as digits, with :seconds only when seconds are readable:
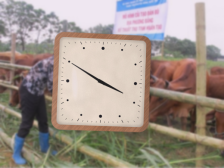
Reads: 3:50
